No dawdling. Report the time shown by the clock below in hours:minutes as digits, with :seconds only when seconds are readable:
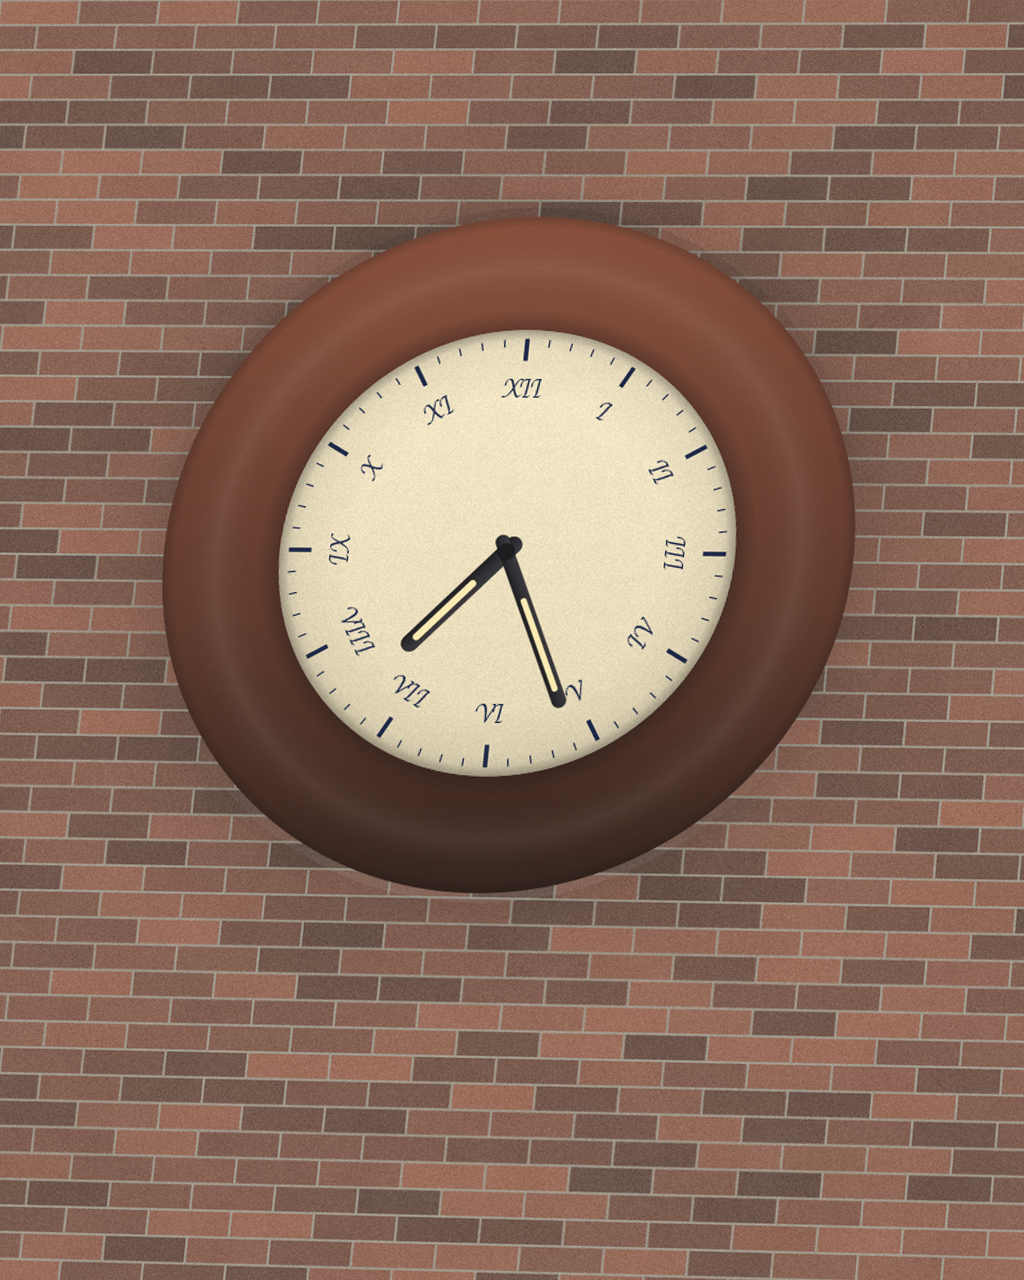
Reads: 7:26
